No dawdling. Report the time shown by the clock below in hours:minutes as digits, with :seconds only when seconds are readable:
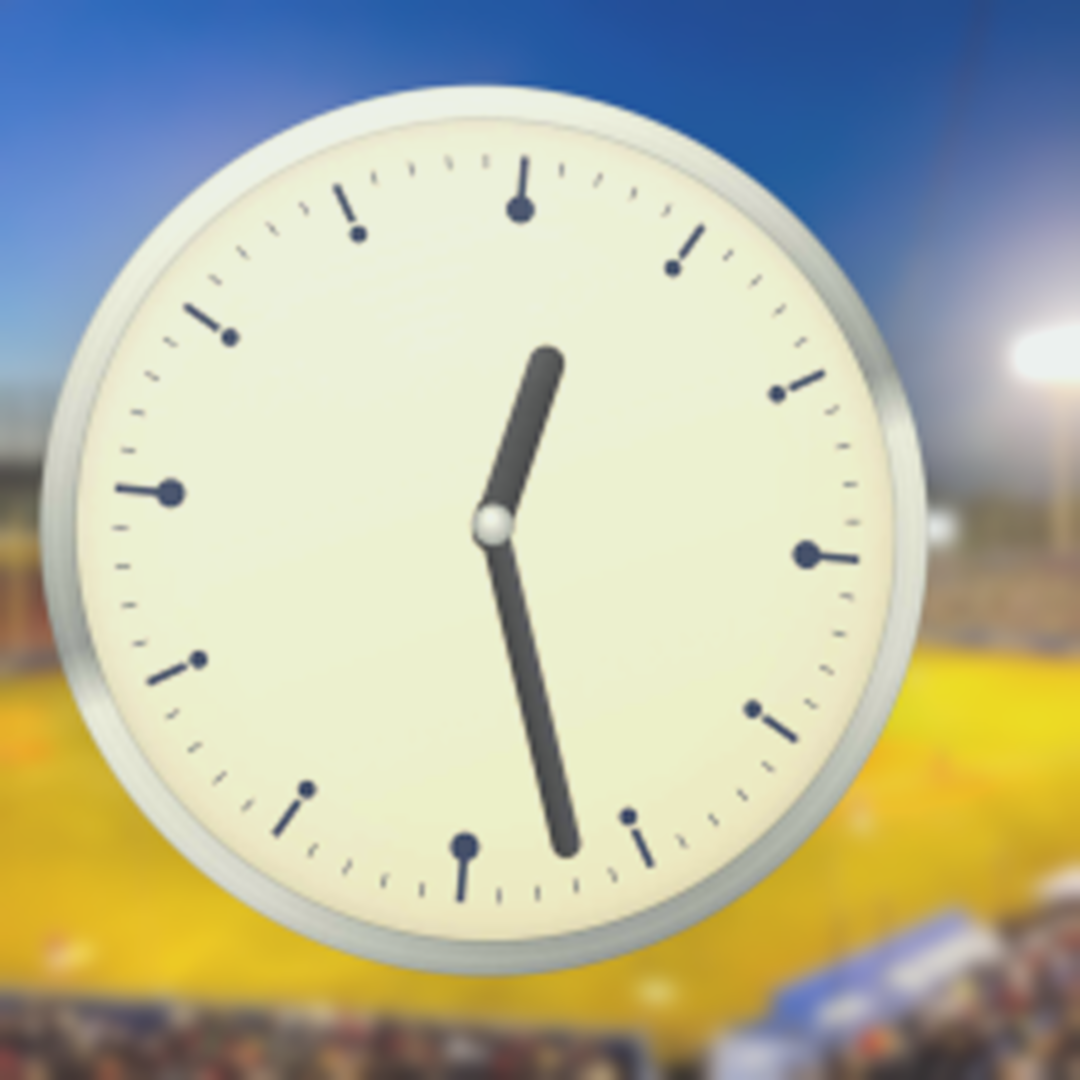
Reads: 12:27
